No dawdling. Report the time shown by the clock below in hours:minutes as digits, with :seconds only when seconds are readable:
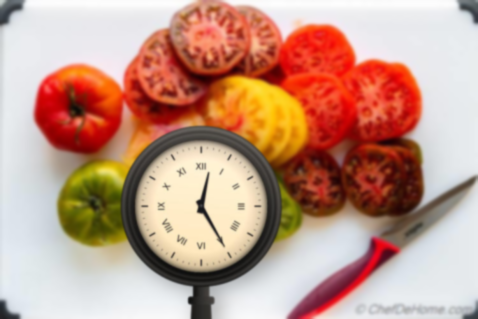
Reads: 12:25
